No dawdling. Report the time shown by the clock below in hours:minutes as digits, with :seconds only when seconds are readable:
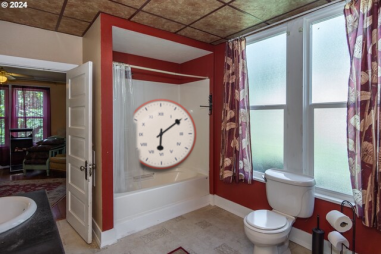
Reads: 6:09
